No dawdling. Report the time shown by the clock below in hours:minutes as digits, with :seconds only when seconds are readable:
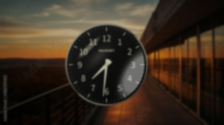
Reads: 7:31
